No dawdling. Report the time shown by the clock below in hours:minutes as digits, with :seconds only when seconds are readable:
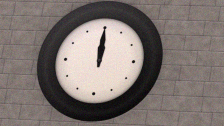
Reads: 12:00
